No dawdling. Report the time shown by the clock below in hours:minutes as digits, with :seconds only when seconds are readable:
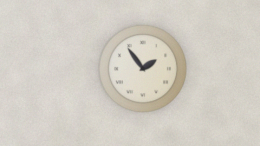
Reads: 1:54
